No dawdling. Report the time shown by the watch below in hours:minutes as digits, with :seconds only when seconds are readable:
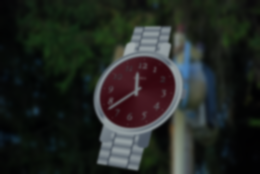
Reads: 11:38
